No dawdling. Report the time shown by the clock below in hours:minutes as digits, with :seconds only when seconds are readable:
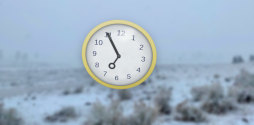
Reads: 6:55
